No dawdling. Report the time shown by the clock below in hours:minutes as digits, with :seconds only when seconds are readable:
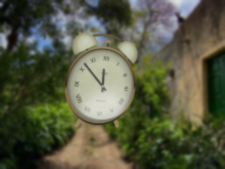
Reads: 11:52
